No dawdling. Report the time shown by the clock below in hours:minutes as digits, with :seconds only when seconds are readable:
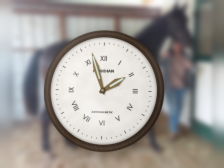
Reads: 1:57
